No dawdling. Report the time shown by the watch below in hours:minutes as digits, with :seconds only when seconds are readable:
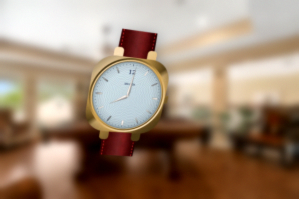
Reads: 8:01
